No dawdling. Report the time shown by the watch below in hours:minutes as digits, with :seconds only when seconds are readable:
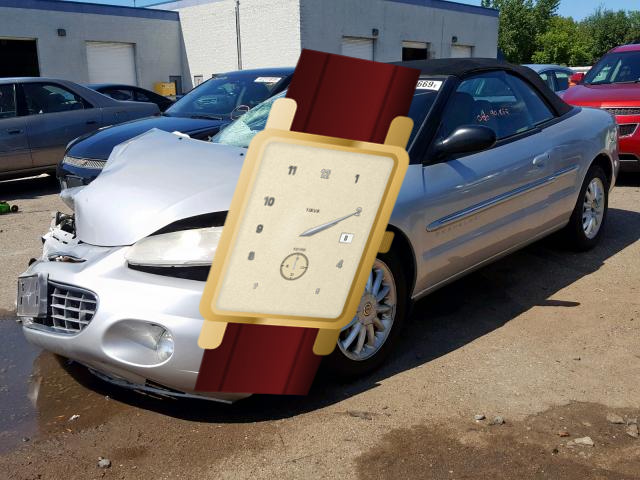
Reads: 2:10
